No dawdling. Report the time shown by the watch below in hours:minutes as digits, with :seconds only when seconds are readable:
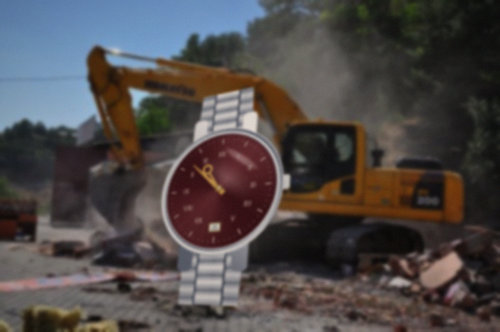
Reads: 10:52
